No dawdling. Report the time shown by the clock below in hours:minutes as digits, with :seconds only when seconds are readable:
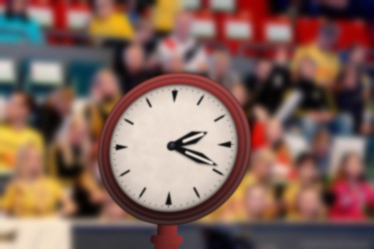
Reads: 2:19
